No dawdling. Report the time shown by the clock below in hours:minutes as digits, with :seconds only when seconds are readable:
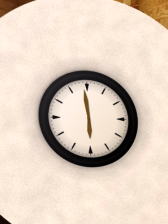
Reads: 5:59
